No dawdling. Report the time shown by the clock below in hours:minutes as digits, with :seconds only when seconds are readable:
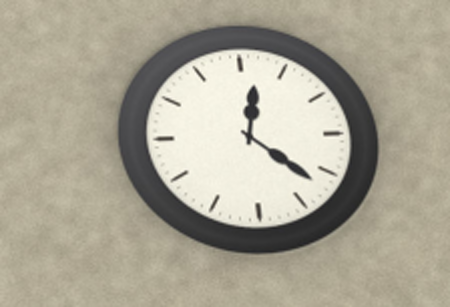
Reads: 12:22
